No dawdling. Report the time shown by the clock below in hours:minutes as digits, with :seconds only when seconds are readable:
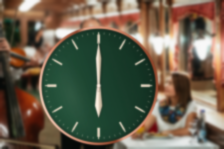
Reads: 6:00
